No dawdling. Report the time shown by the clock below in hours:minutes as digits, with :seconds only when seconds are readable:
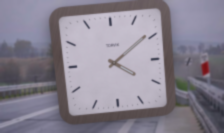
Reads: 4:09
